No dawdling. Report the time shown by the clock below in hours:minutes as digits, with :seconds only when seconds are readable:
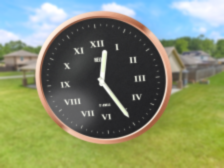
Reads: 12:25
